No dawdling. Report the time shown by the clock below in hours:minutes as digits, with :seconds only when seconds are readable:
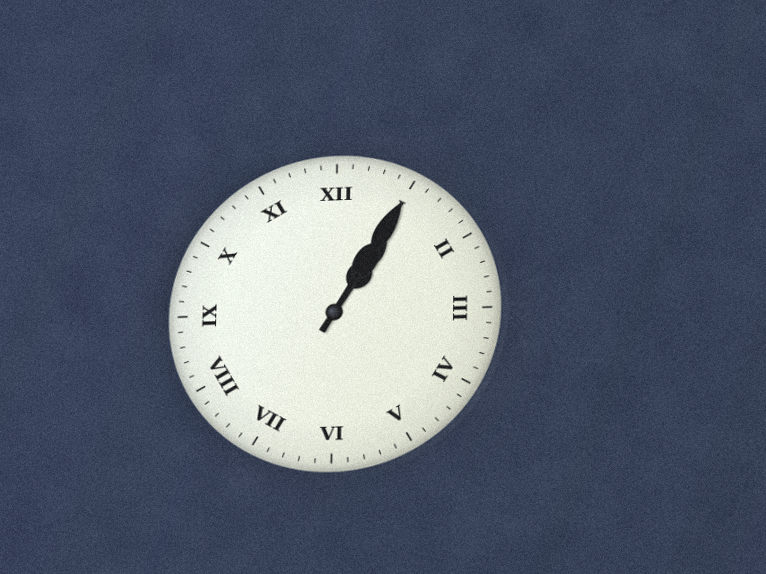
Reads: 1:05
